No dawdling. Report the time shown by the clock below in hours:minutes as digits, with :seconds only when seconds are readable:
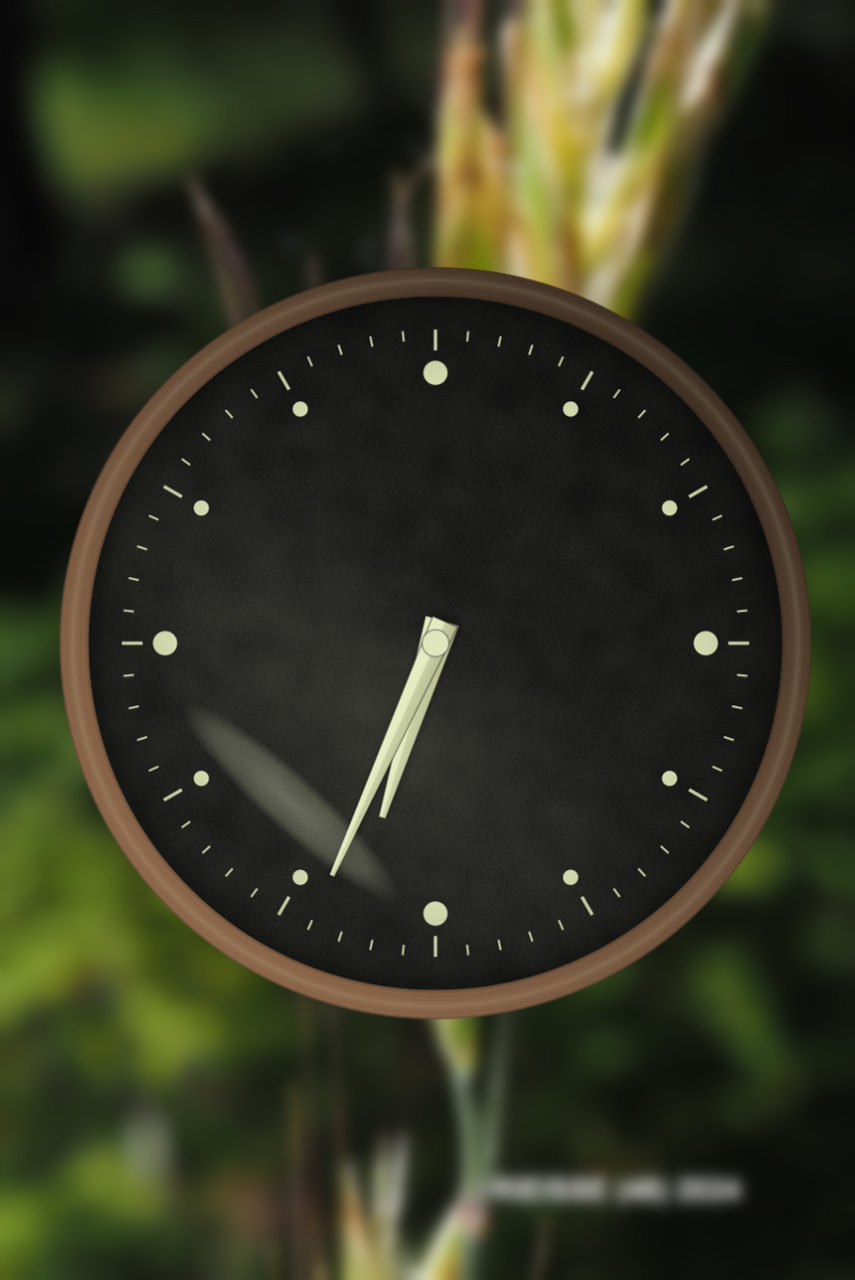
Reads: 6:34
